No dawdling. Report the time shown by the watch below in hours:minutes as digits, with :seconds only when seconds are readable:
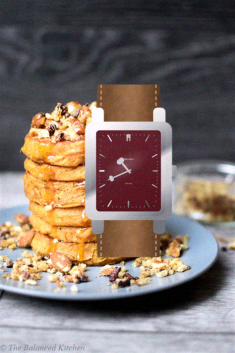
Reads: 10:41
